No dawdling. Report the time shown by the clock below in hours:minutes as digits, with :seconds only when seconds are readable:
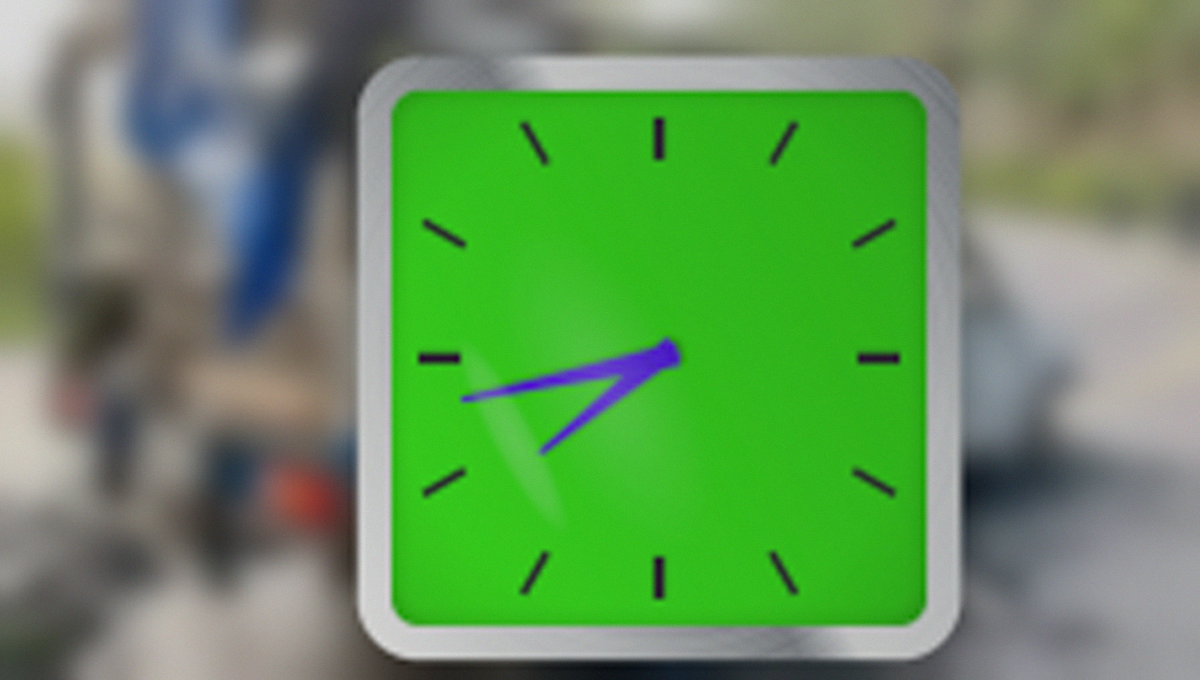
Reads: 7:43
